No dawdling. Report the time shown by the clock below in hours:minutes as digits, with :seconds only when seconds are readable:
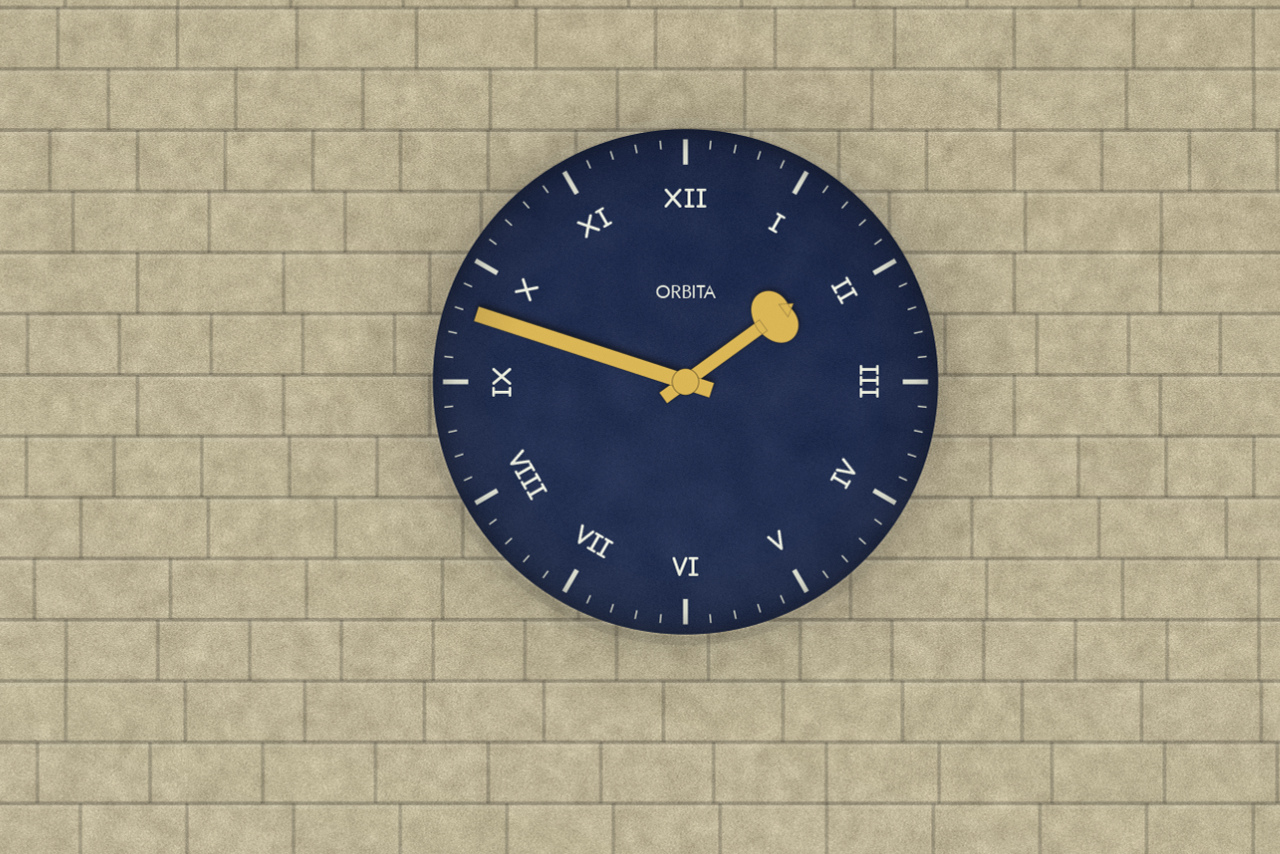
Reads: 1:48
